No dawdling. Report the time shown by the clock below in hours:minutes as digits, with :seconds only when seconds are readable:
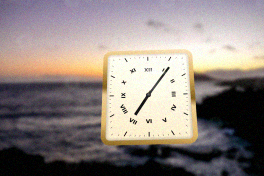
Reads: 7:06
